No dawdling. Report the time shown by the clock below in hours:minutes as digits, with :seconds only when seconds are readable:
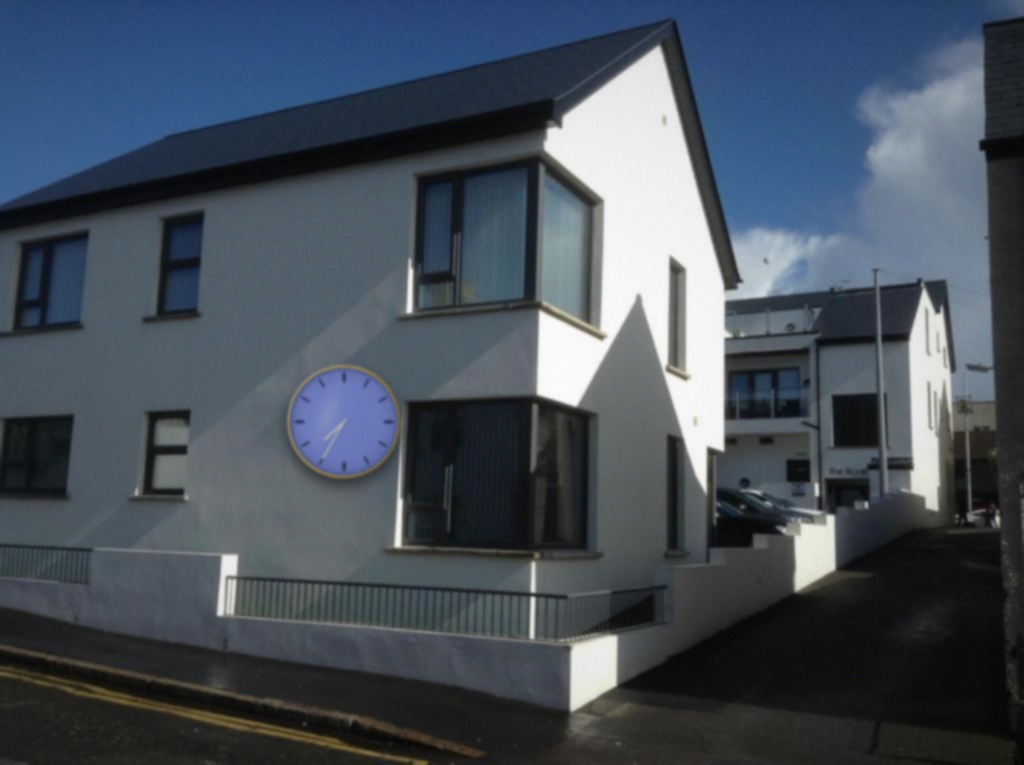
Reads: 7:35
